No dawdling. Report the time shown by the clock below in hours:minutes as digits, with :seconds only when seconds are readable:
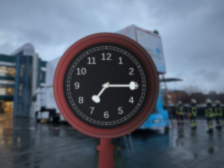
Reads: 7:15
